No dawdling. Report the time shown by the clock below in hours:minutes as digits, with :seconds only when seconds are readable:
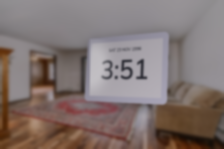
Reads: 3:51
